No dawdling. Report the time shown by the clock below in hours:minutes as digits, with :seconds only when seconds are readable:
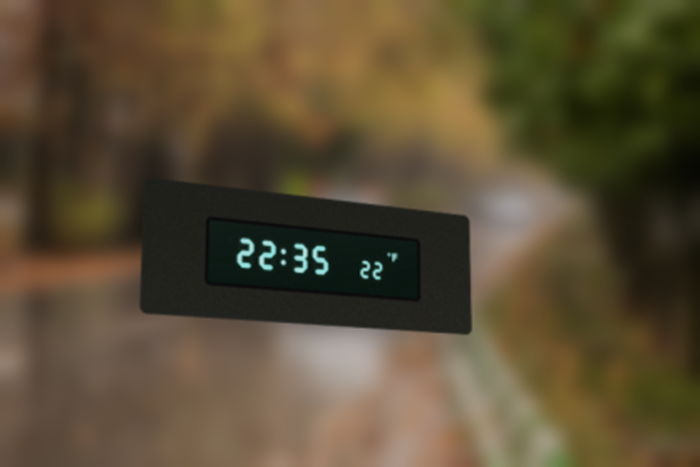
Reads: 22:35
